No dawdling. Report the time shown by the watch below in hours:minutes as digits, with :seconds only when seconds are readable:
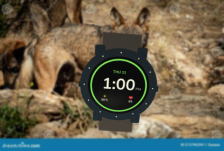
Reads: 1:00
